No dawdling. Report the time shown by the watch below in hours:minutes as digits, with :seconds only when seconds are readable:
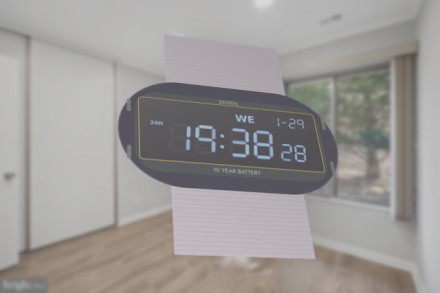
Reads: 19:38:28
